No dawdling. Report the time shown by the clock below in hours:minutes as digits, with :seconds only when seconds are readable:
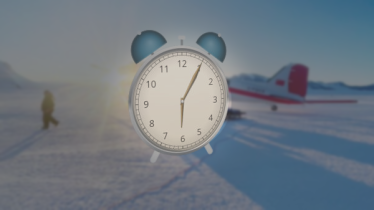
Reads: 6:05
